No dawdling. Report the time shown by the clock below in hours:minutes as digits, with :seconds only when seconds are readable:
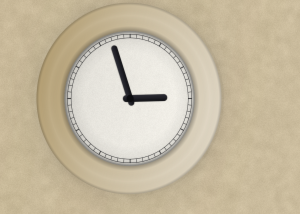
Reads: 2:57
